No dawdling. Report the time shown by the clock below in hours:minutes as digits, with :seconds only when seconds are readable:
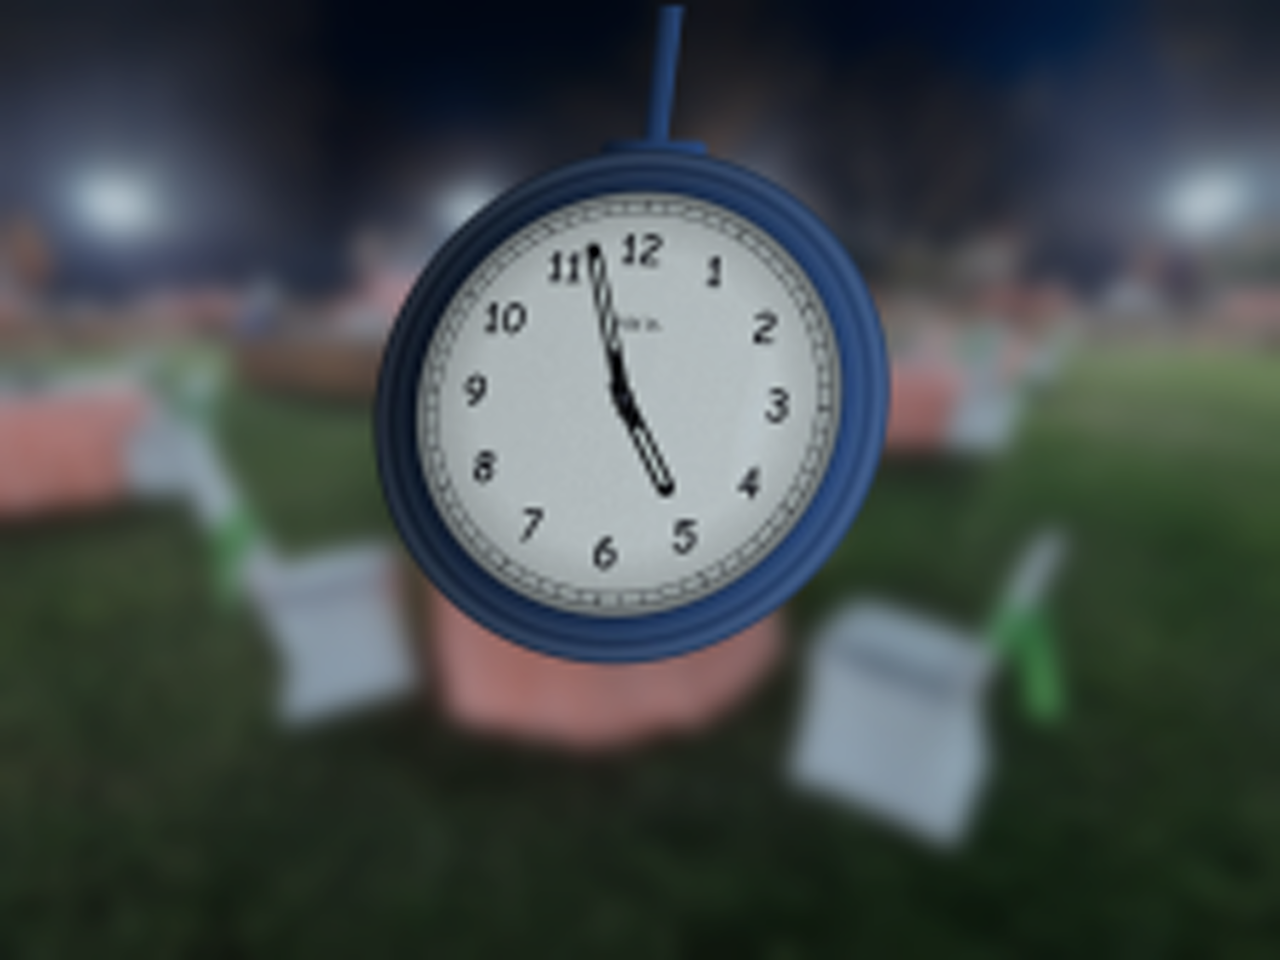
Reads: 4:57
